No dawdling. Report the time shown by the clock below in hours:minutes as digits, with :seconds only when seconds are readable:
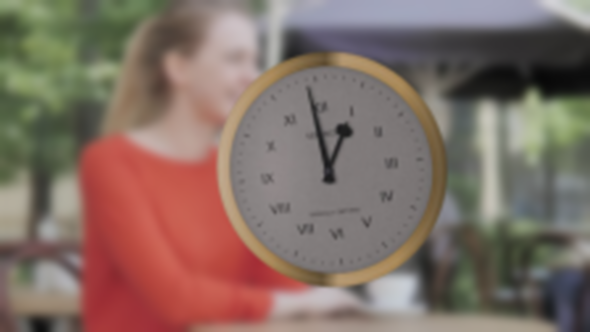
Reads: 12:59
